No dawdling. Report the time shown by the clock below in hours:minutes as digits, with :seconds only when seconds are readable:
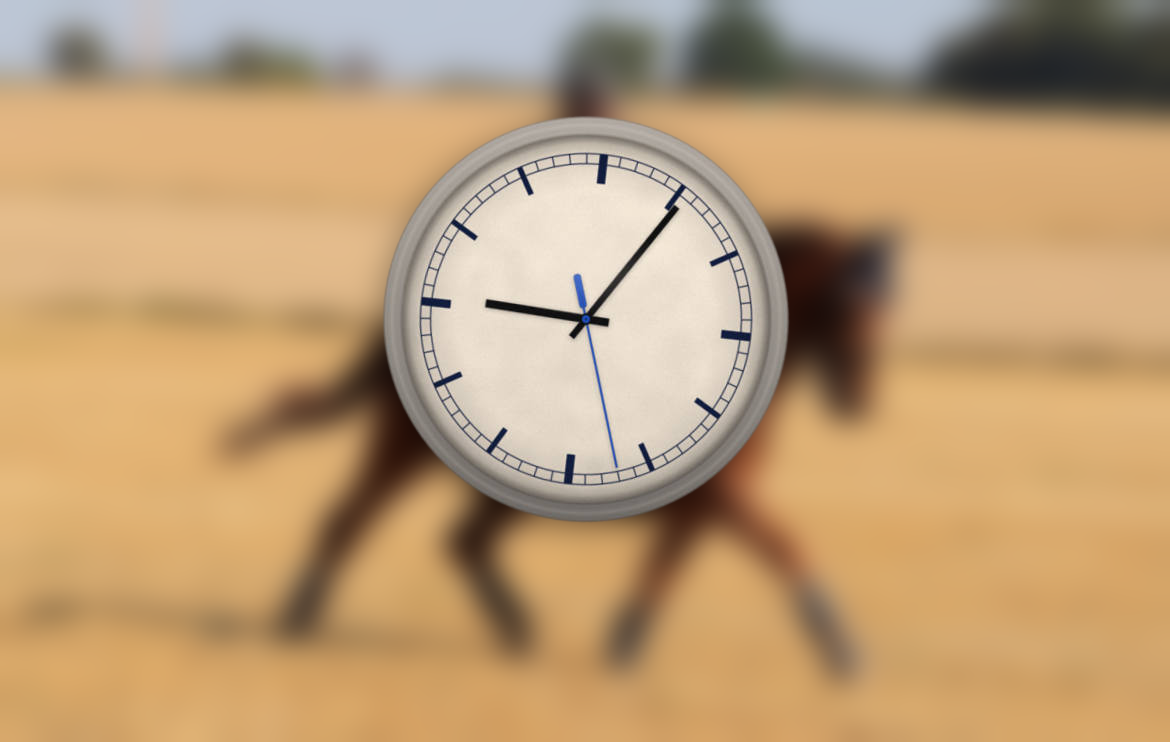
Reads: 9:05:27
